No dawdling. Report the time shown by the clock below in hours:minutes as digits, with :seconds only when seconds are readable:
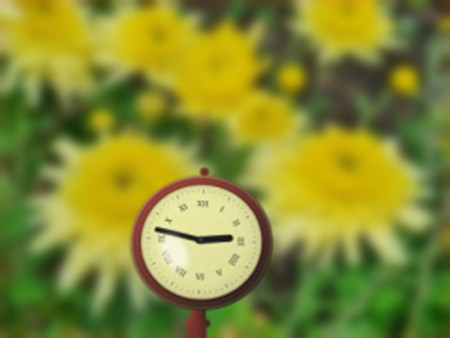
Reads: 2:47
